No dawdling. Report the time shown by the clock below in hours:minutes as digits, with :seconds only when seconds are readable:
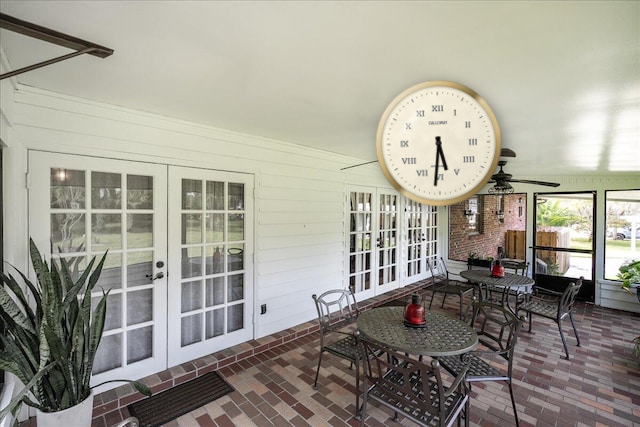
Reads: 5:31
